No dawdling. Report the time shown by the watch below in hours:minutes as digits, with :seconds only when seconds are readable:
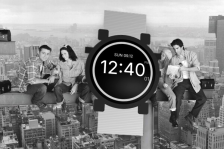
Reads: 12:40
